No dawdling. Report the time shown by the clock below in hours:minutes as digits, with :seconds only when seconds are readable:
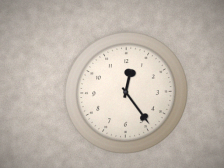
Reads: 12:24
